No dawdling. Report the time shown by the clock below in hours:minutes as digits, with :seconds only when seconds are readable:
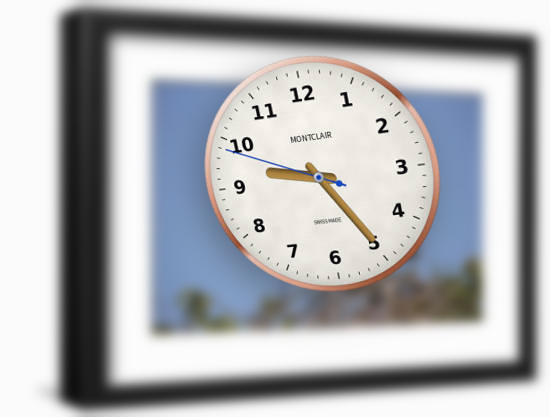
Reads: 9:24:49
